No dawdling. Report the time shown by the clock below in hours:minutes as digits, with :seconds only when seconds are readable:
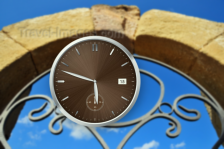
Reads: 5:48
